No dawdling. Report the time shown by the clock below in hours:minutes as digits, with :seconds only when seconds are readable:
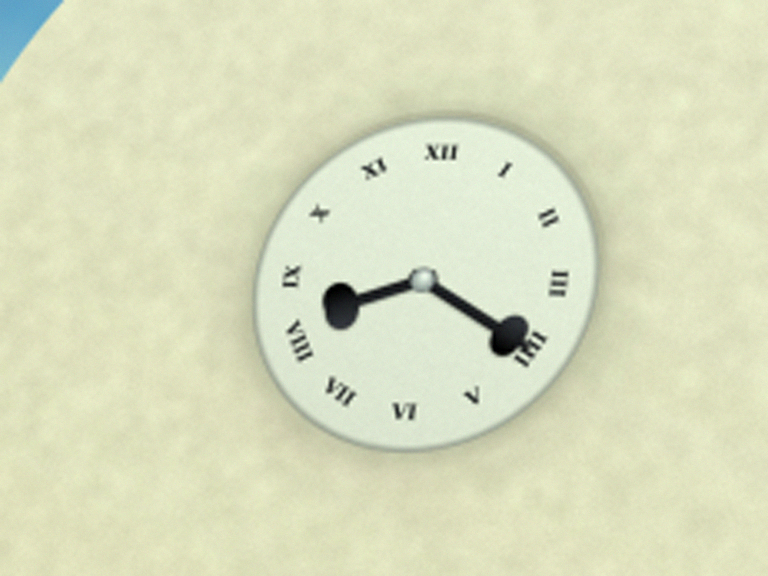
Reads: 8:20
